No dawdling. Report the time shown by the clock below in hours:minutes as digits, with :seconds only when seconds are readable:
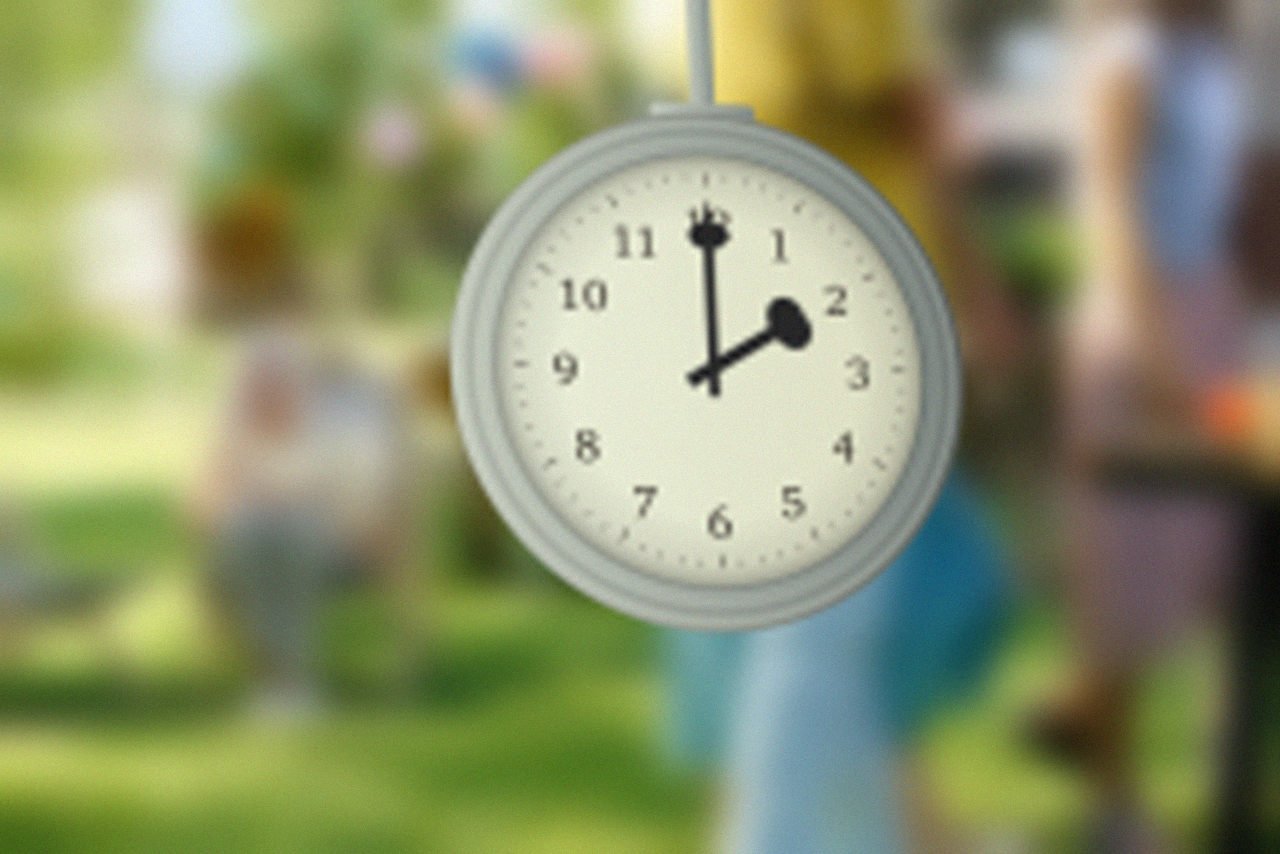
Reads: 2:00
